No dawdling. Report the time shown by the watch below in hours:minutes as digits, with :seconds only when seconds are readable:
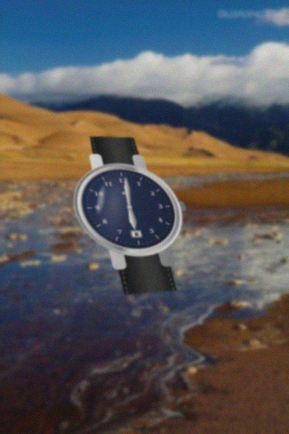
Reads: 6:01
